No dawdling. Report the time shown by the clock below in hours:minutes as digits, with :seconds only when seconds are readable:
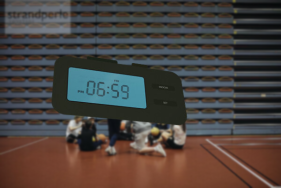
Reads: 6:59
